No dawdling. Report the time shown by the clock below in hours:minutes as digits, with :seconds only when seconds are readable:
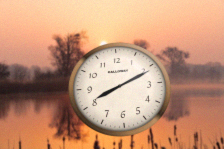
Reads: 8:11
